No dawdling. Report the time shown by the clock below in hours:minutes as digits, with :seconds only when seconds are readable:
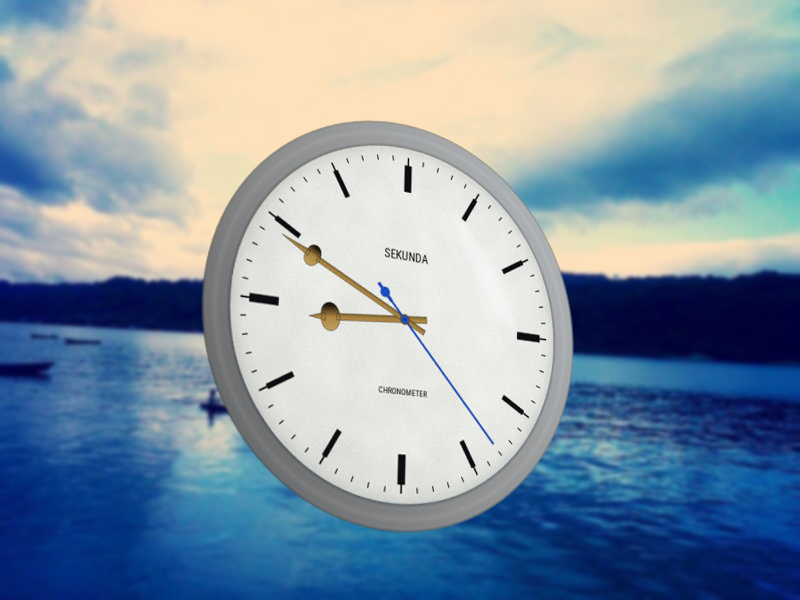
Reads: 8:49:23
